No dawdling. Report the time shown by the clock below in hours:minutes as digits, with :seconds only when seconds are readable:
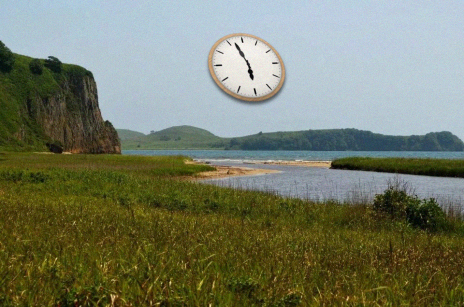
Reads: 5:57
